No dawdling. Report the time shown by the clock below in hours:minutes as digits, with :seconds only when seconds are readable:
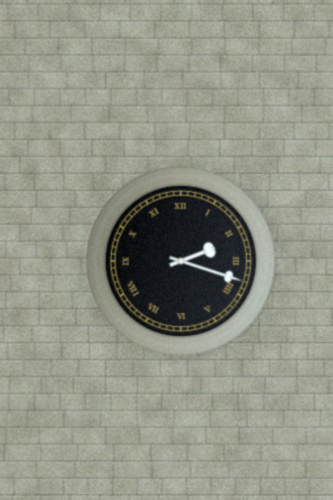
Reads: 2:18
